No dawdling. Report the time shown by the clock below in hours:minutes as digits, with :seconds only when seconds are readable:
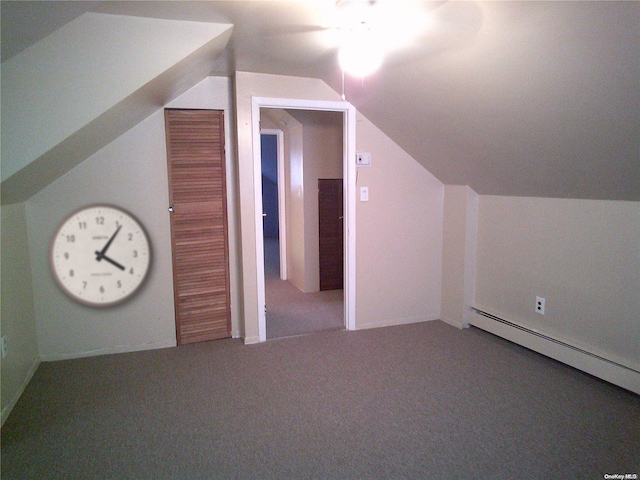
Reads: 4:06
